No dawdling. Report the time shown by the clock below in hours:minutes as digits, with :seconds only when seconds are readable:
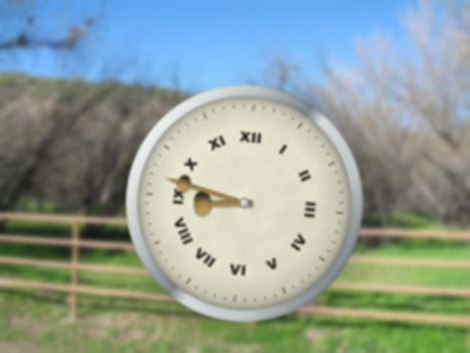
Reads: 8:47
